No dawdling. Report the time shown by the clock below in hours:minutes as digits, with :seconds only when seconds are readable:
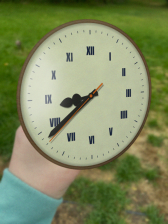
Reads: 8:38:38
